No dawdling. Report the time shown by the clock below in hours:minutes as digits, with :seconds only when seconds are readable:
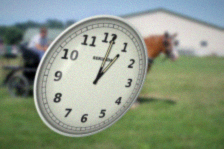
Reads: 1:01
